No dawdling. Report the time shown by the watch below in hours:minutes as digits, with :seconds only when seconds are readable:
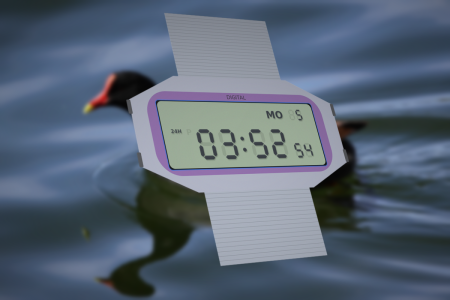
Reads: 3:52:54
